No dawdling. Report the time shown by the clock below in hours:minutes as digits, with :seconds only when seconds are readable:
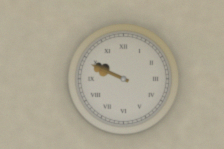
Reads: 9:49
